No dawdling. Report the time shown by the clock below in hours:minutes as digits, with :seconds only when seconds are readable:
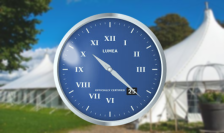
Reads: 10:22
